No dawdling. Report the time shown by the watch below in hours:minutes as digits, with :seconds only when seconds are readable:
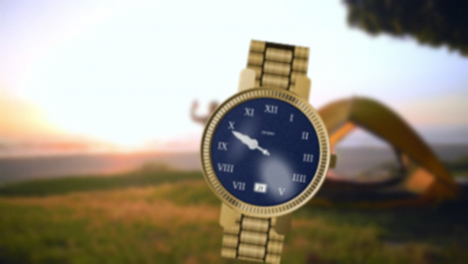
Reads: 9:49
